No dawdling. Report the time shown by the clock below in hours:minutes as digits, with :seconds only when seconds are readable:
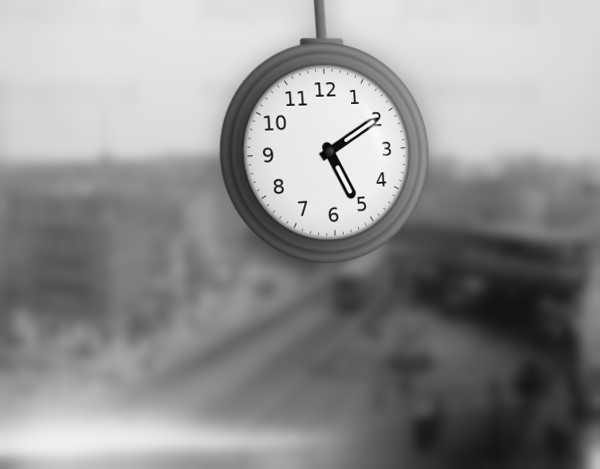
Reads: 5:10
